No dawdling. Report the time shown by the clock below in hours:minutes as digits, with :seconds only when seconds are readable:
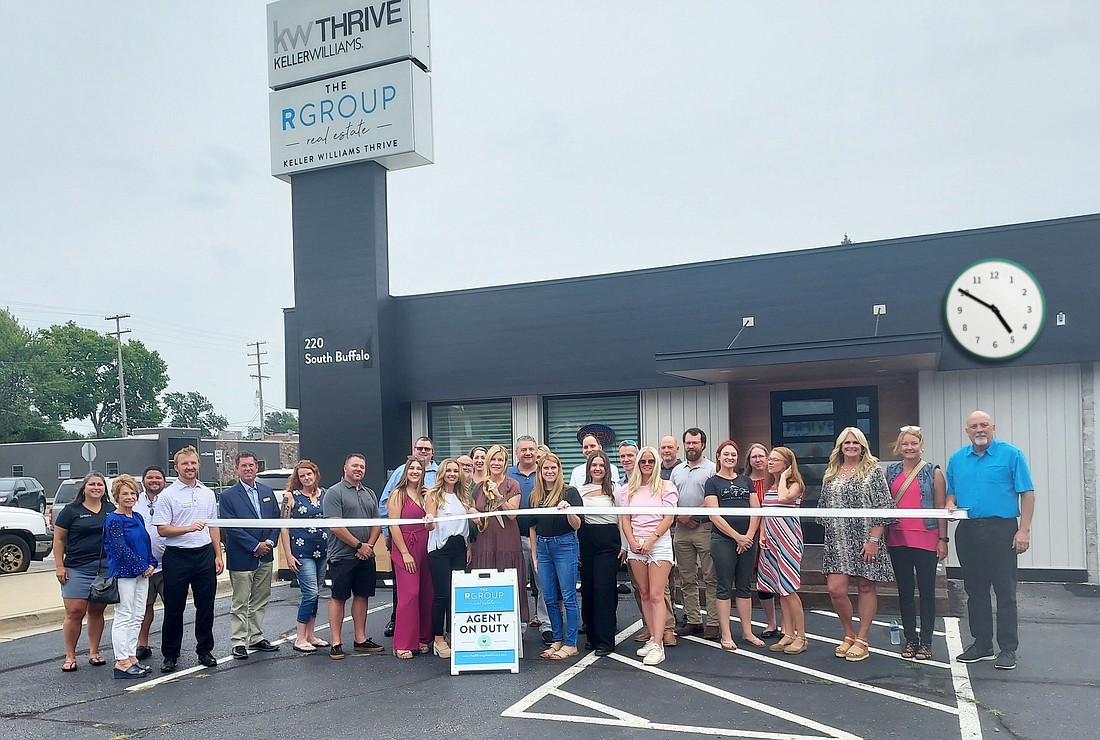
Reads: 4:50
